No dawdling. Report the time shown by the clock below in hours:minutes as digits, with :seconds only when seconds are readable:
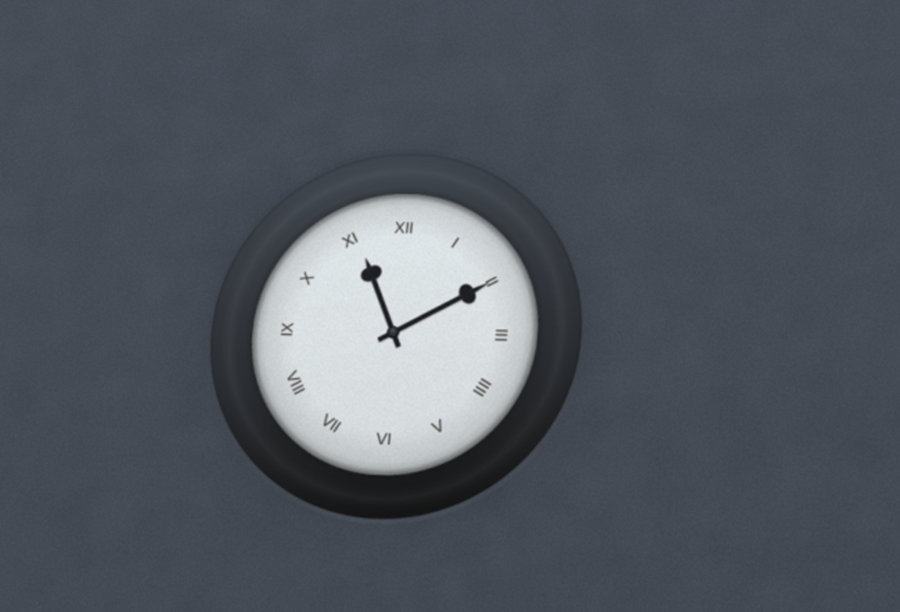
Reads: 11:10
